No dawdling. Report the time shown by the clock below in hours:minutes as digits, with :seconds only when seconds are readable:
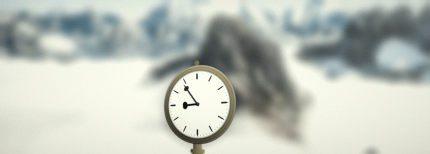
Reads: 8:54
